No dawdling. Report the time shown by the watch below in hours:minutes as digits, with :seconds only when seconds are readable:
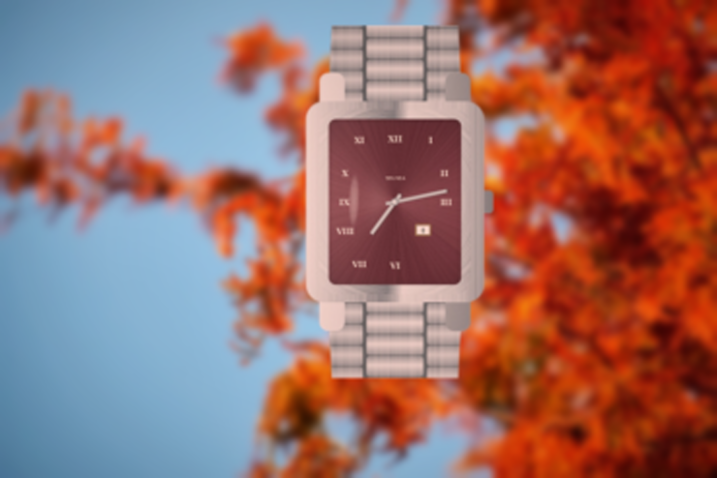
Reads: 7:13
